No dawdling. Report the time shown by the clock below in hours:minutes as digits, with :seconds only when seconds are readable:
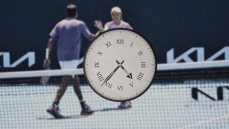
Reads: 4:37
